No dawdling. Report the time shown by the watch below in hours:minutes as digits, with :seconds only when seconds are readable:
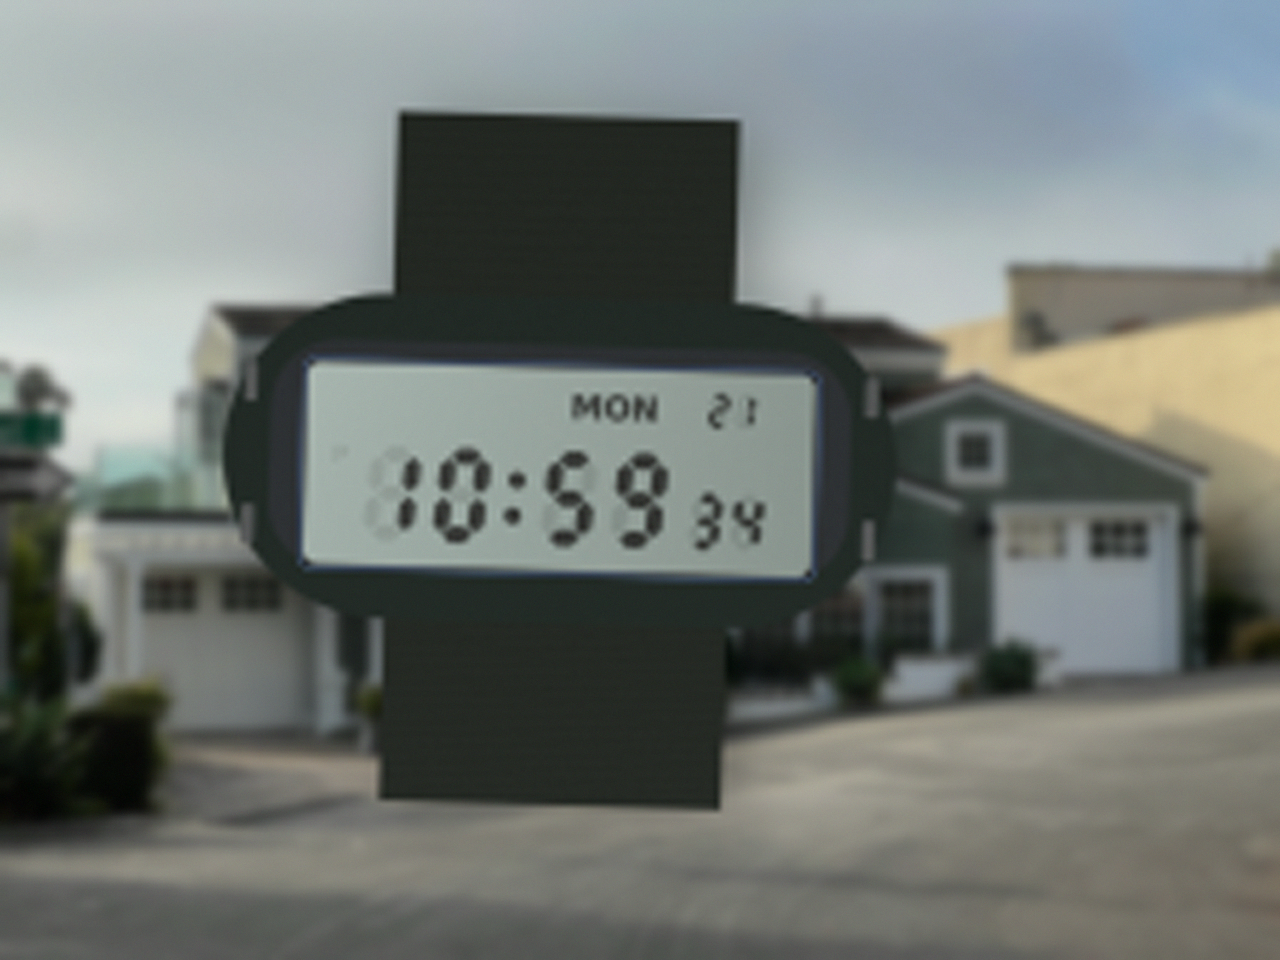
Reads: 10:59:34
